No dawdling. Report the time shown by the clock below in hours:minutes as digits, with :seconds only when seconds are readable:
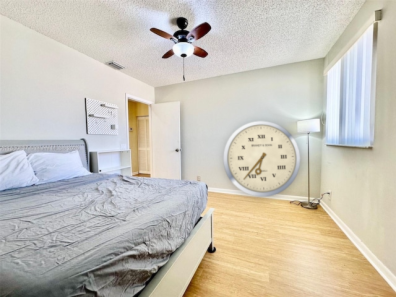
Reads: 6:37
